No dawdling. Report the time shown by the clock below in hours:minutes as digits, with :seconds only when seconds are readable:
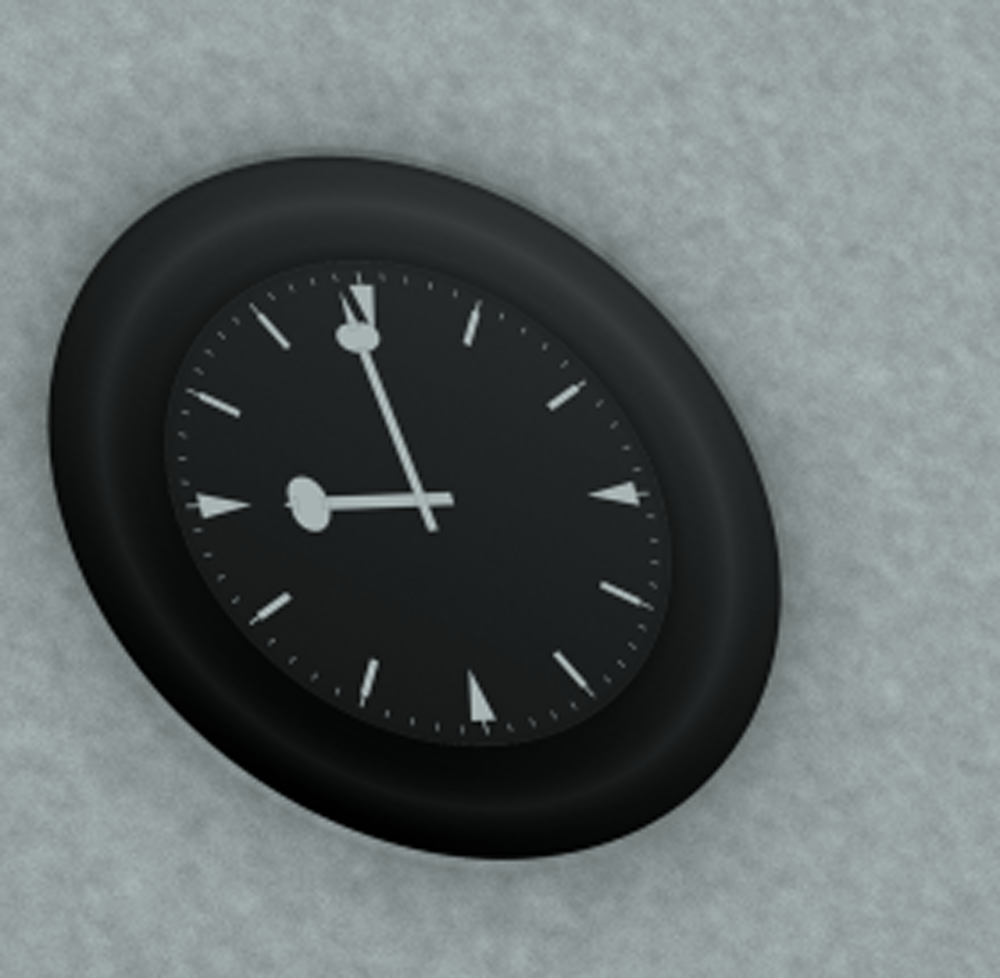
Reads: 8:59
